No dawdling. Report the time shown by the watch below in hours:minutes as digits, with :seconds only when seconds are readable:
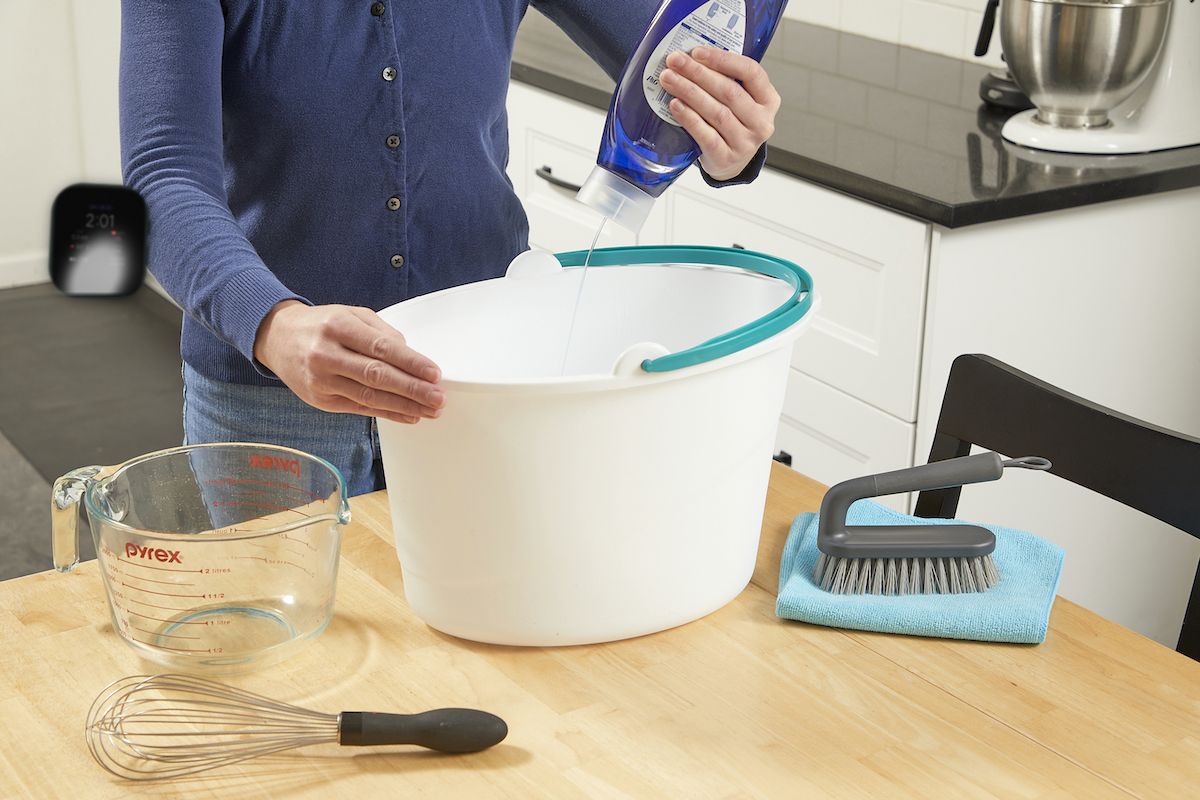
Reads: 2:01
